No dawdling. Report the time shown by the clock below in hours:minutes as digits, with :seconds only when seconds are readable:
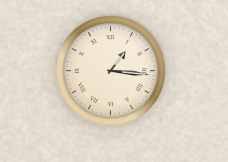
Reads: 1:16
